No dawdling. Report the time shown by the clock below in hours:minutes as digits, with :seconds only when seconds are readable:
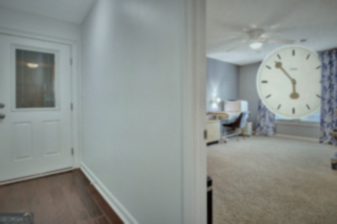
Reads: 5:53
